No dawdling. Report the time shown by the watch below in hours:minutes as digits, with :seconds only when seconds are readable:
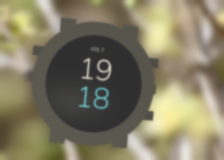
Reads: 19:18
